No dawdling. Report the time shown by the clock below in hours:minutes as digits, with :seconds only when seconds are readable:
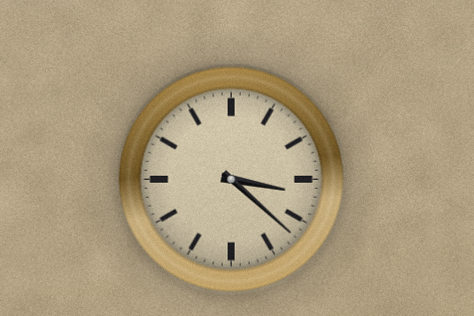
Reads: 3:22
